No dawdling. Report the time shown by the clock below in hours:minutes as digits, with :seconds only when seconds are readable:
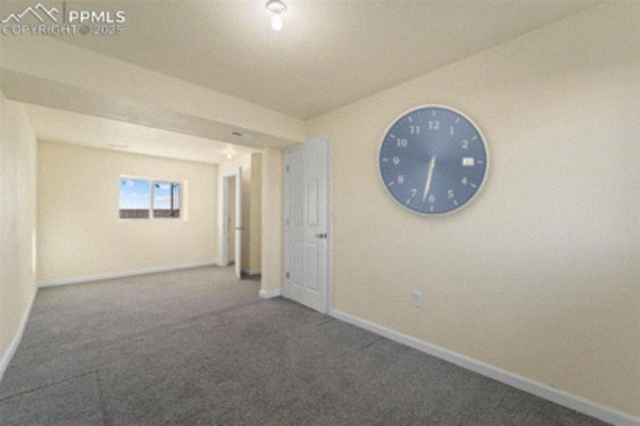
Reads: 6:32
